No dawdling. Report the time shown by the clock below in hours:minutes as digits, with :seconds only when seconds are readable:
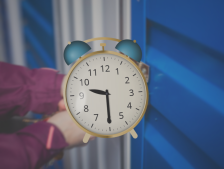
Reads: 9:30
